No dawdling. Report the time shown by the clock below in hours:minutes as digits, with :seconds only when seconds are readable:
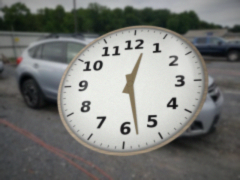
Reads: 12:28
